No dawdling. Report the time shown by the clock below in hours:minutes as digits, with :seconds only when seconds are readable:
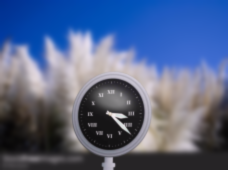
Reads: 3:22
